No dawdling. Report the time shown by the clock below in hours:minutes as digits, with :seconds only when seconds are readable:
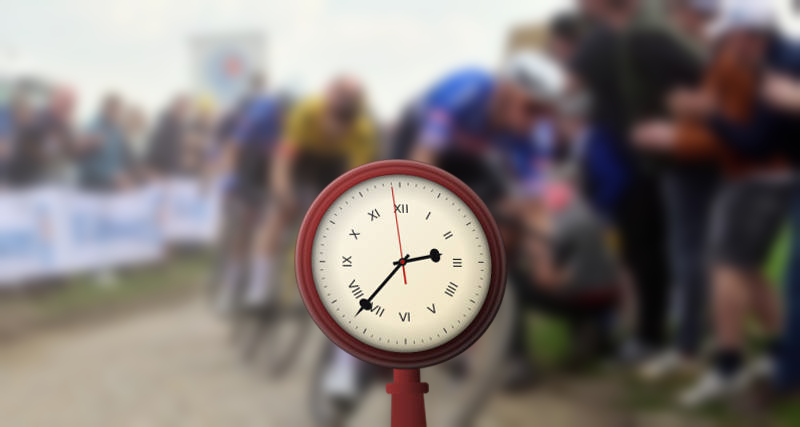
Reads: 2:36:59
